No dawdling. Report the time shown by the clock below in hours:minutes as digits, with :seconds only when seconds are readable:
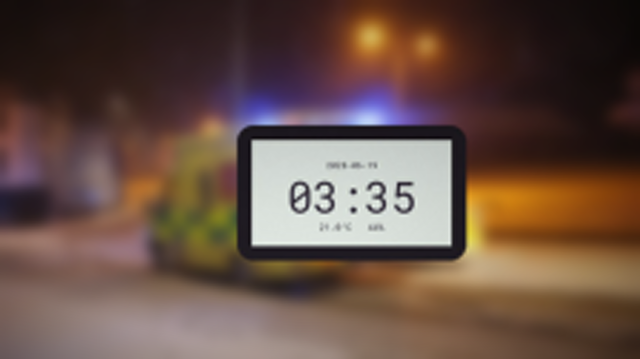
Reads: 3:35
